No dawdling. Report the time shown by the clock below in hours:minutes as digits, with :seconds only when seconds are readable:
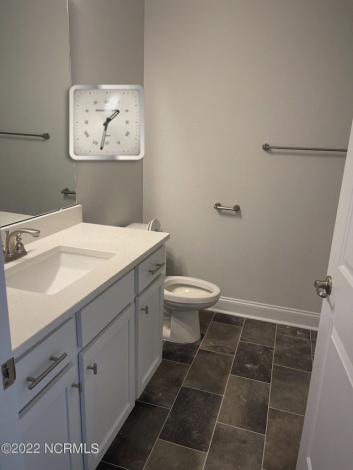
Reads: 1:32
